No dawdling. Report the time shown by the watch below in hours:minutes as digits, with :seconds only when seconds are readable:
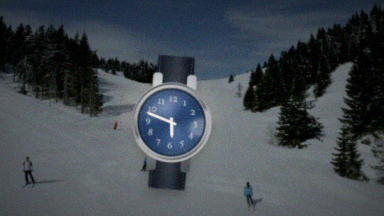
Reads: 5:48
